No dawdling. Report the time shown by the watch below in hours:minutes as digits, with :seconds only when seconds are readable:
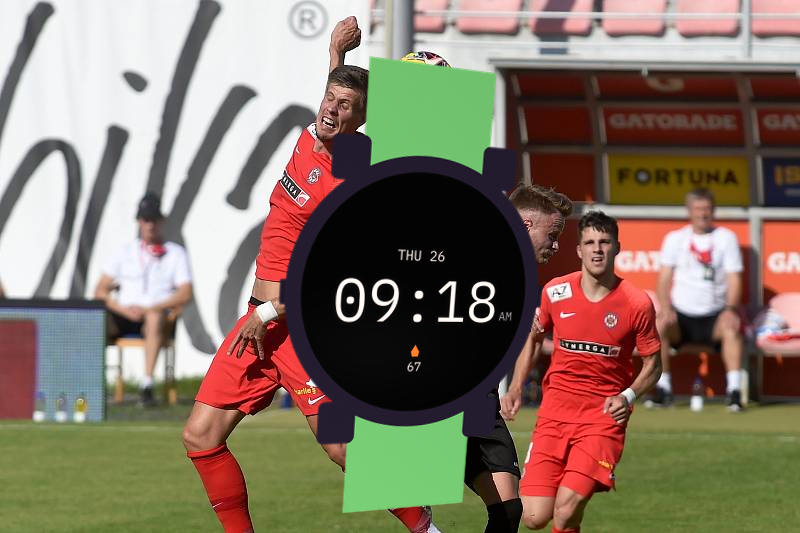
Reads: 9:18
